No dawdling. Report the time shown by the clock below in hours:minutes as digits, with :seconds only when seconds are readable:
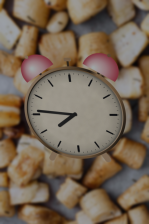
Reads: 7:46
